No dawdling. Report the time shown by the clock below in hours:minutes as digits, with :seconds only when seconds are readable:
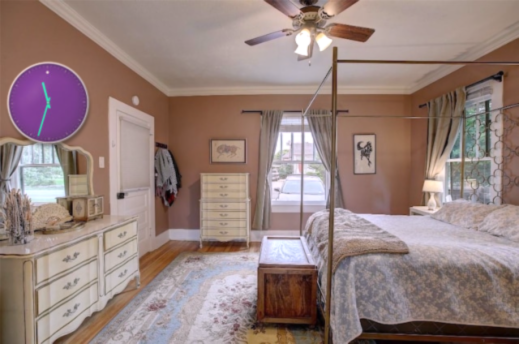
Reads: 11:33
